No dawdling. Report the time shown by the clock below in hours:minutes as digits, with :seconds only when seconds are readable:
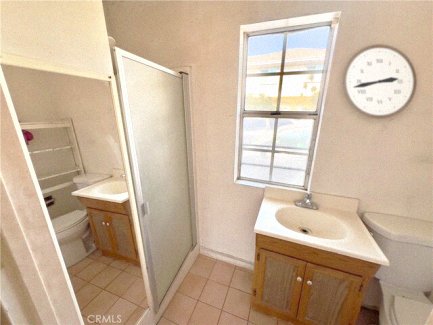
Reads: 2:43
